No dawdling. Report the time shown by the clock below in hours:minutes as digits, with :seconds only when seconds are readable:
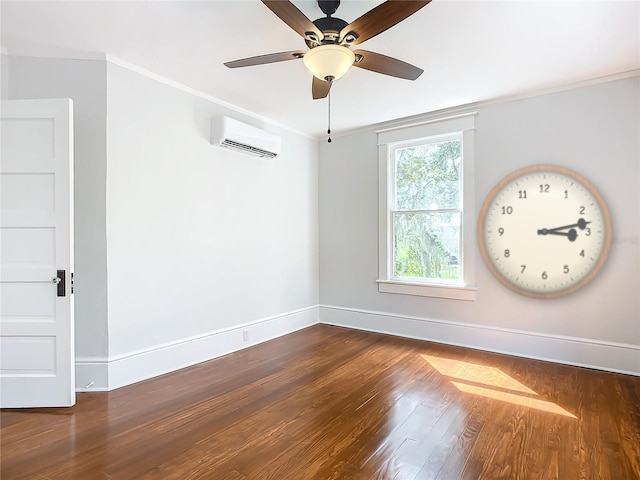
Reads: 3:13
